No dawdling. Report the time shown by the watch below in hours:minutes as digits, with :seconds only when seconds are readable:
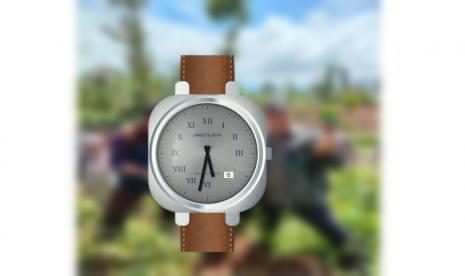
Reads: 5:32
